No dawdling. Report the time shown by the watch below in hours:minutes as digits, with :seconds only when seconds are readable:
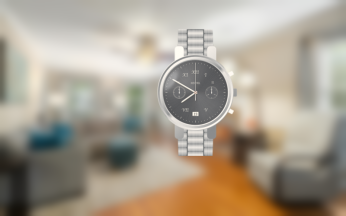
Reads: 7:50
